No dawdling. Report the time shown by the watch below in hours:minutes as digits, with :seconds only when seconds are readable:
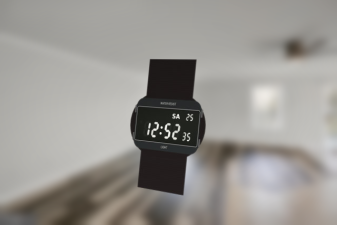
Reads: 12:52:35
